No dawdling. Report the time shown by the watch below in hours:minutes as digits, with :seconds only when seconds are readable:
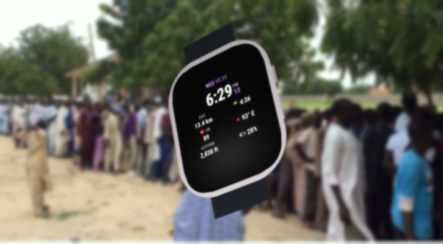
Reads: 6:29
